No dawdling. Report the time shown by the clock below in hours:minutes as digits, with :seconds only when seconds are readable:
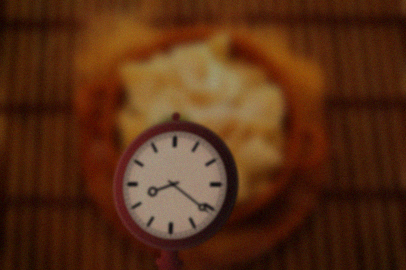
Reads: 8:21
